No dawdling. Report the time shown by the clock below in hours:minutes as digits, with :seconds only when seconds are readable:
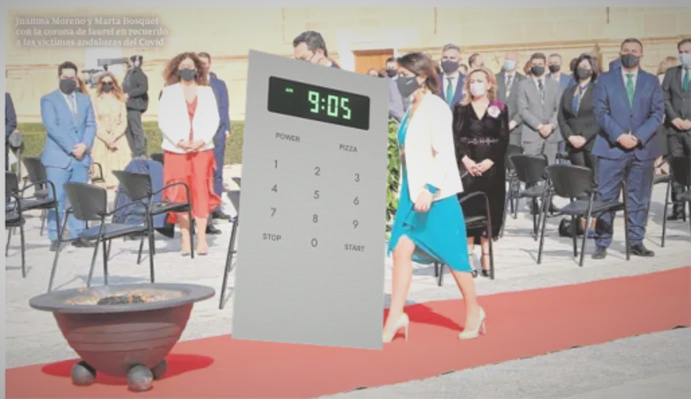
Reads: 9:05
